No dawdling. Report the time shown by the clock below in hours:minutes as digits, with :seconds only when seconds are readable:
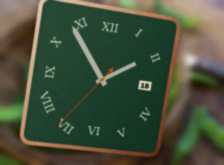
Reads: 1:53:36
